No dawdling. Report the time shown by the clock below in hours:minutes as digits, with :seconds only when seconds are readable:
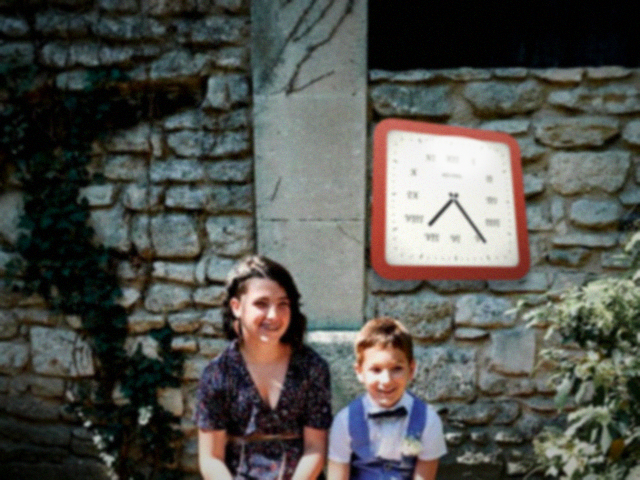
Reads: 7:24
